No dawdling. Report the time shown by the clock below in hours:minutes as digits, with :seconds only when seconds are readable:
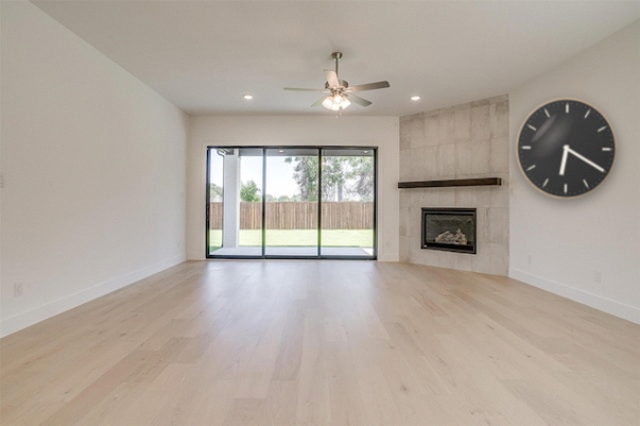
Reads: 6:20
